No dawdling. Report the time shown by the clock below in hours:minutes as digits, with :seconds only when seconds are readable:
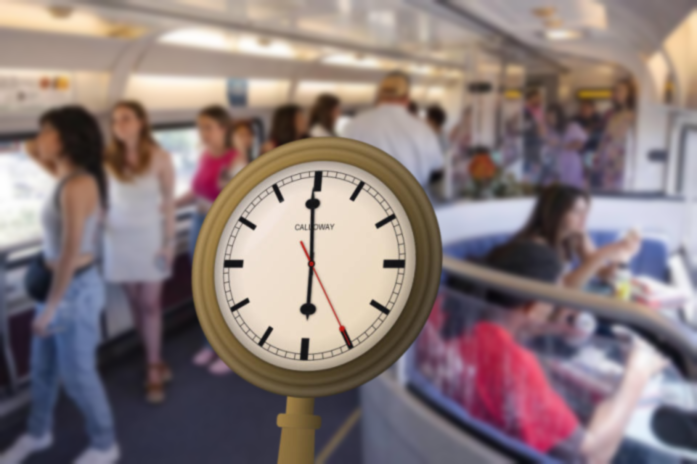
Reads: 5:59:25
